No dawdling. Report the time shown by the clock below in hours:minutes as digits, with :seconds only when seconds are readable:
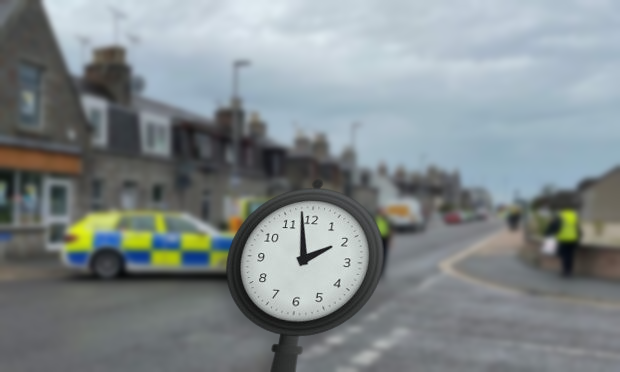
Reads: 1:58
